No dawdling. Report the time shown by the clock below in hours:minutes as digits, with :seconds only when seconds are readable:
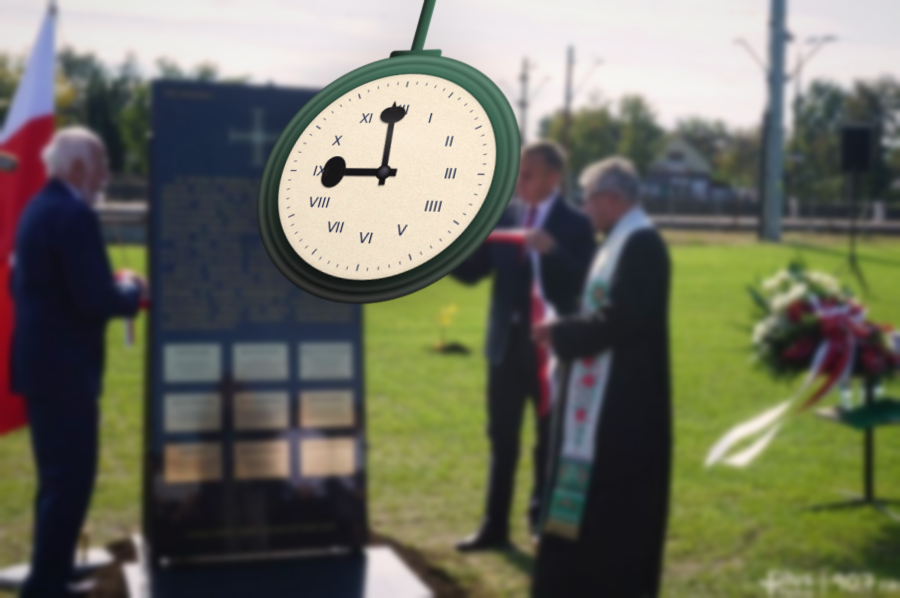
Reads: 8:59
